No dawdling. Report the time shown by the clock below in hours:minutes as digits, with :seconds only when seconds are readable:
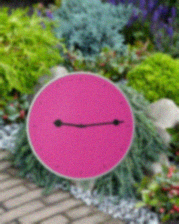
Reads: 9:14
